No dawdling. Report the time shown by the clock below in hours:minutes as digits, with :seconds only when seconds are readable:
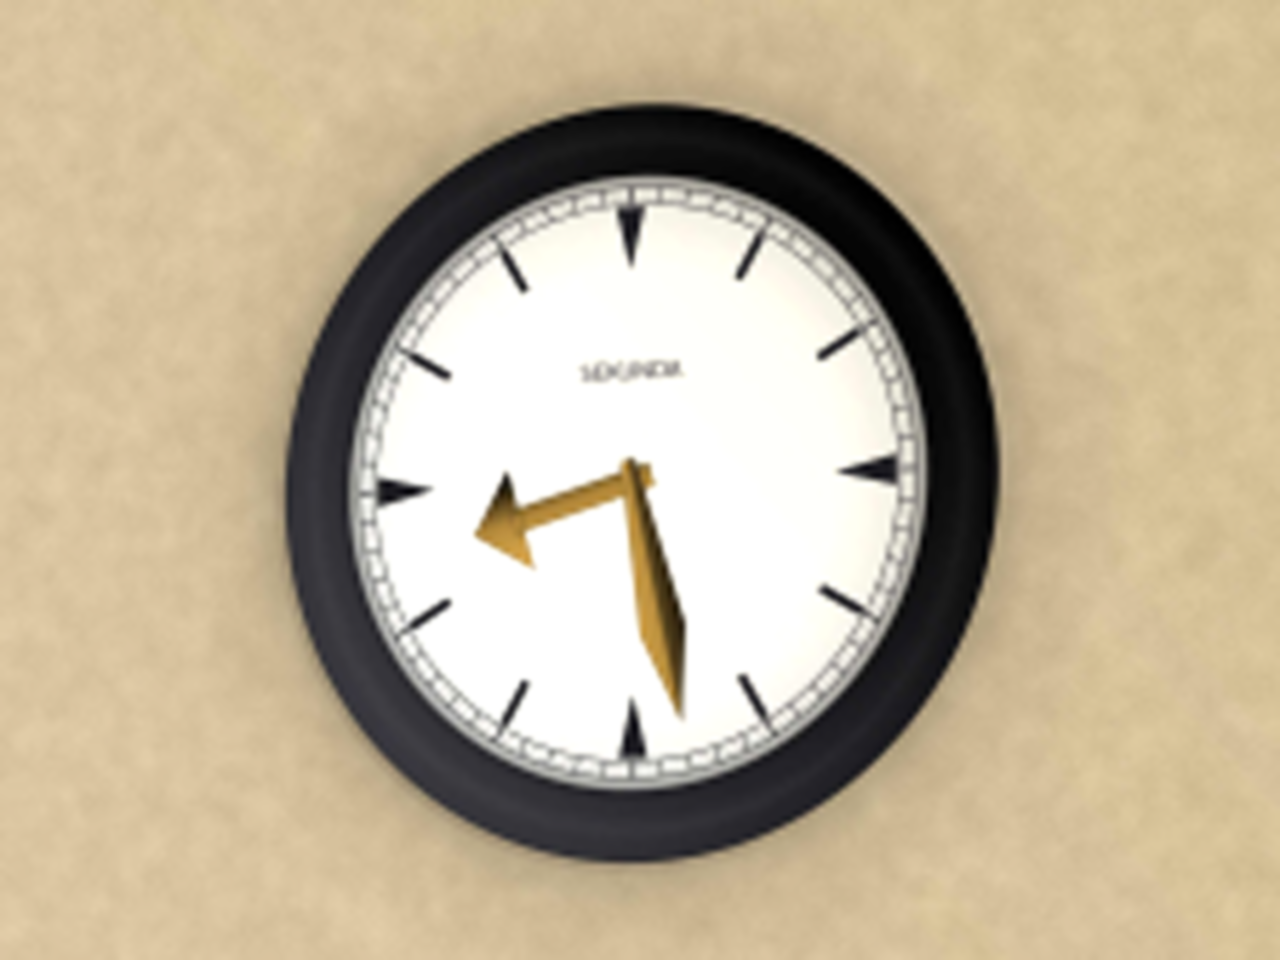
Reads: 8:28
